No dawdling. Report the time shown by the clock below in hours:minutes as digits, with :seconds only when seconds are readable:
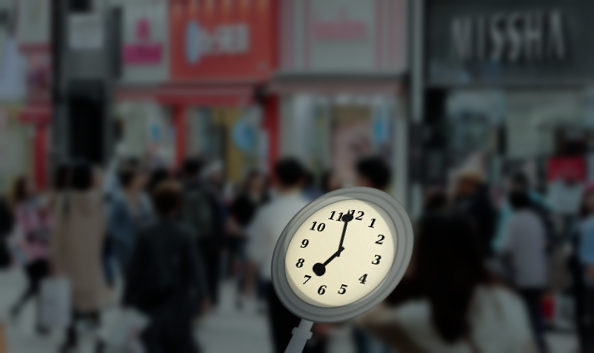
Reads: 6:58
